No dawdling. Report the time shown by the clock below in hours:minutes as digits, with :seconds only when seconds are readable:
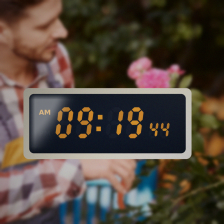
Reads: 9:19:44
